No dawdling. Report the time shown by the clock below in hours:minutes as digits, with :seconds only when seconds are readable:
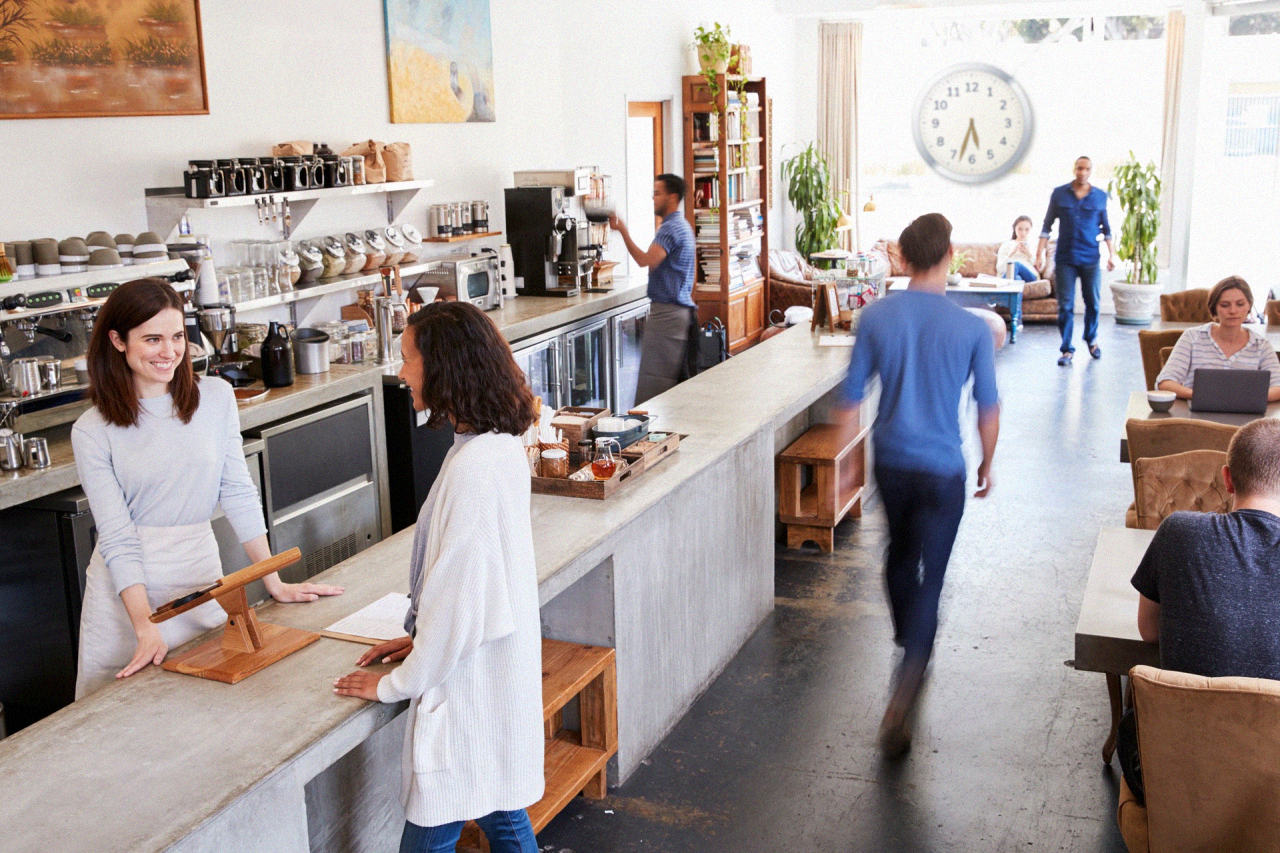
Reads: 5:33
